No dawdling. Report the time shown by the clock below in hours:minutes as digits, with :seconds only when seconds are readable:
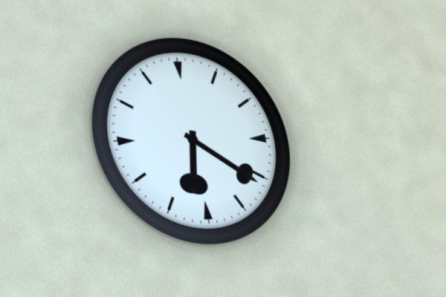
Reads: 6:21
